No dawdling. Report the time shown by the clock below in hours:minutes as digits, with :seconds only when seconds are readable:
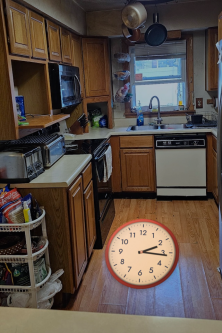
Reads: 2:16
